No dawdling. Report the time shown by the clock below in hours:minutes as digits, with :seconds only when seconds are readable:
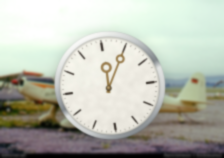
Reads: 12:05
